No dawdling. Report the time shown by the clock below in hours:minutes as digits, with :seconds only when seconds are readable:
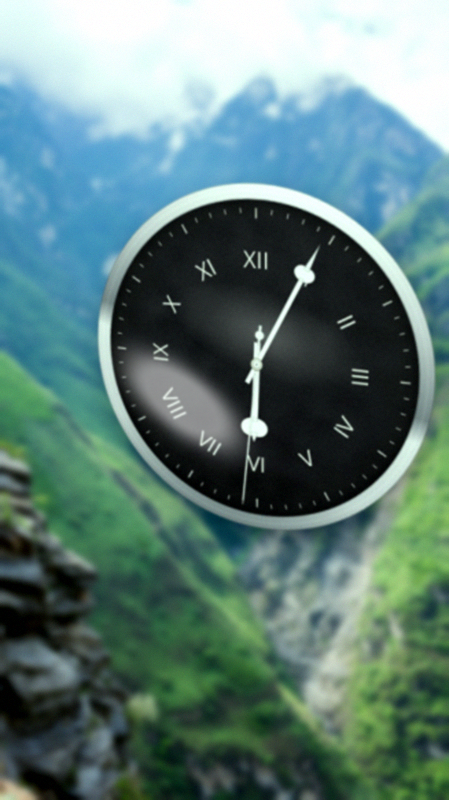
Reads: 6:04:31
